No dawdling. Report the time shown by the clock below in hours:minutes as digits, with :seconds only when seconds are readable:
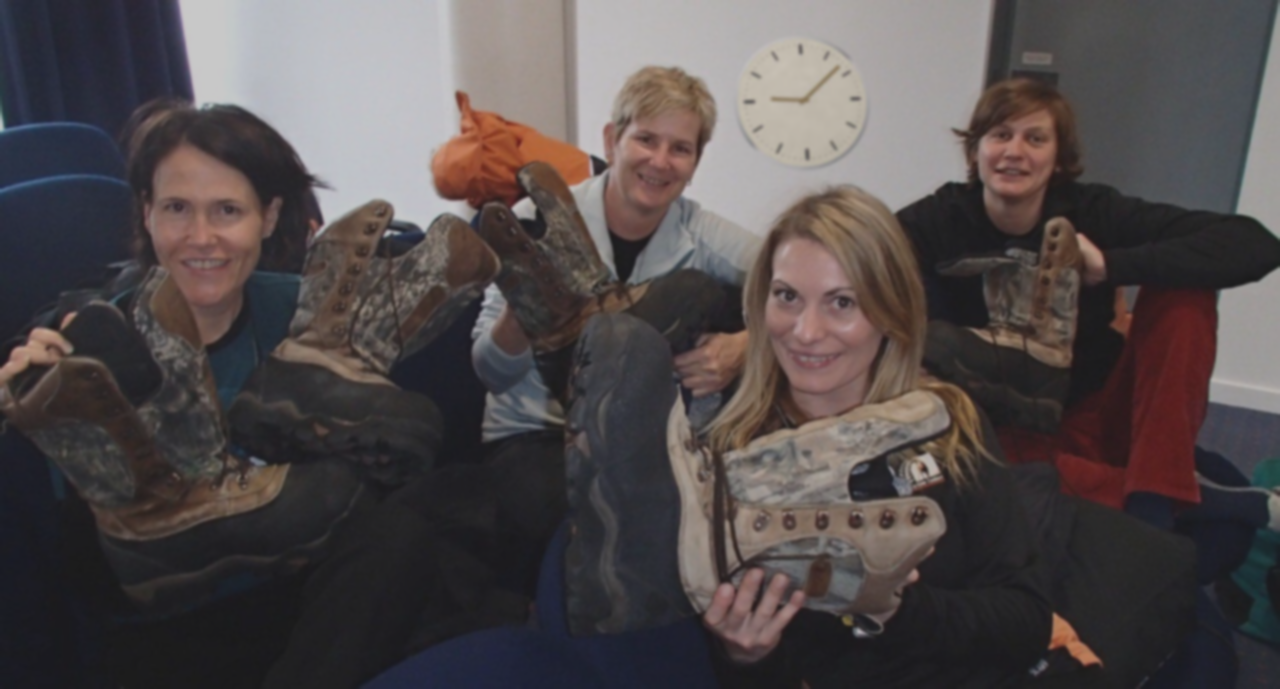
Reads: 9:08
